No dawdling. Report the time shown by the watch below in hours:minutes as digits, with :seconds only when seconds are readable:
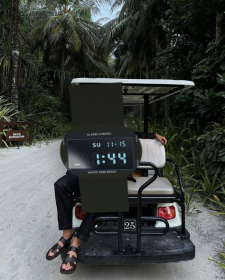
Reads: 1:44
